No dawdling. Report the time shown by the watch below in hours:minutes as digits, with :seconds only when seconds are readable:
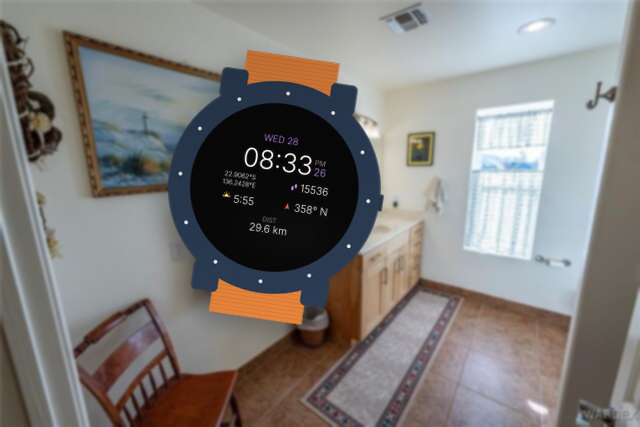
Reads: 8:33:26
